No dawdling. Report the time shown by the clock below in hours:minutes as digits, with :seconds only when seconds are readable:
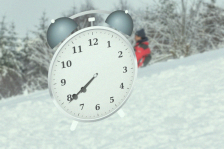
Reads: 7:39
